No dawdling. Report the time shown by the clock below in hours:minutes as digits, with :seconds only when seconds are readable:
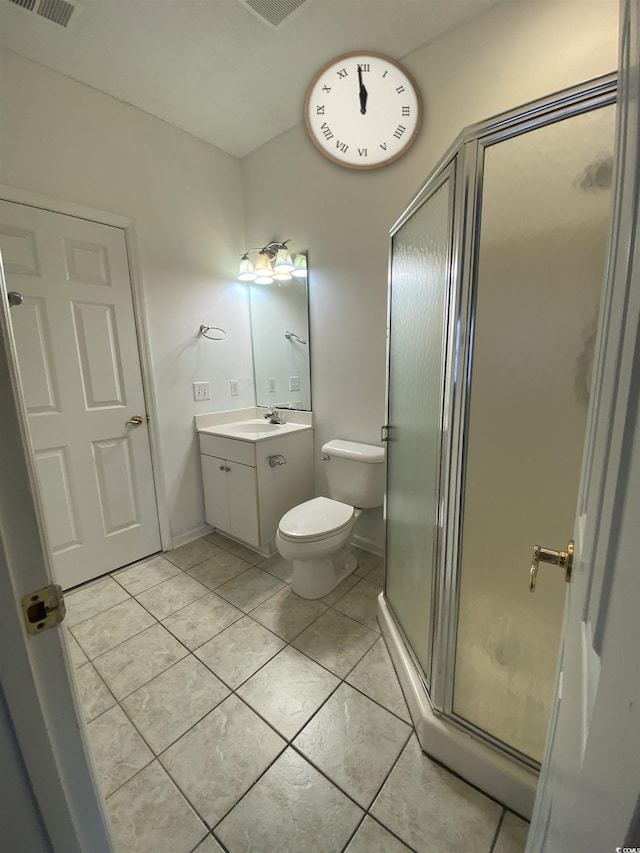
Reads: 11:59
